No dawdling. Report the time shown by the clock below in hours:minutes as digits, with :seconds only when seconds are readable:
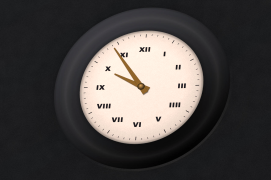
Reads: 9:54
